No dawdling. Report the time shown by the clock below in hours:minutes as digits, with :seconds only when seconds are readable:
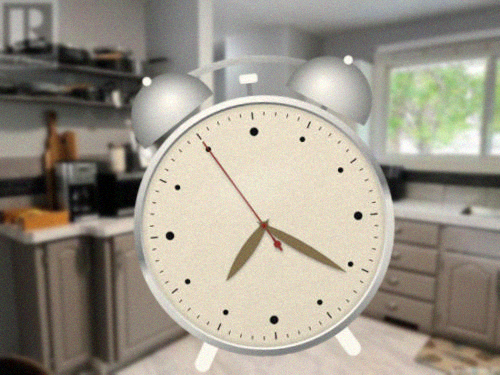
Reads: 7:20:55
